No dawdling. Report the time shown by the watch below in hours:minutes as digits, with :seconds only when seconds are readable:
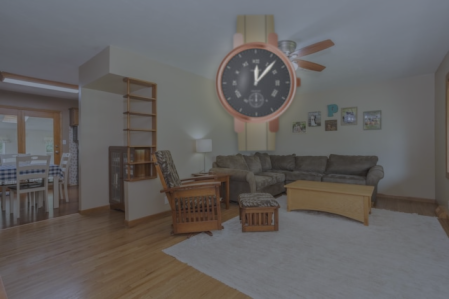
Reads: 12:07
